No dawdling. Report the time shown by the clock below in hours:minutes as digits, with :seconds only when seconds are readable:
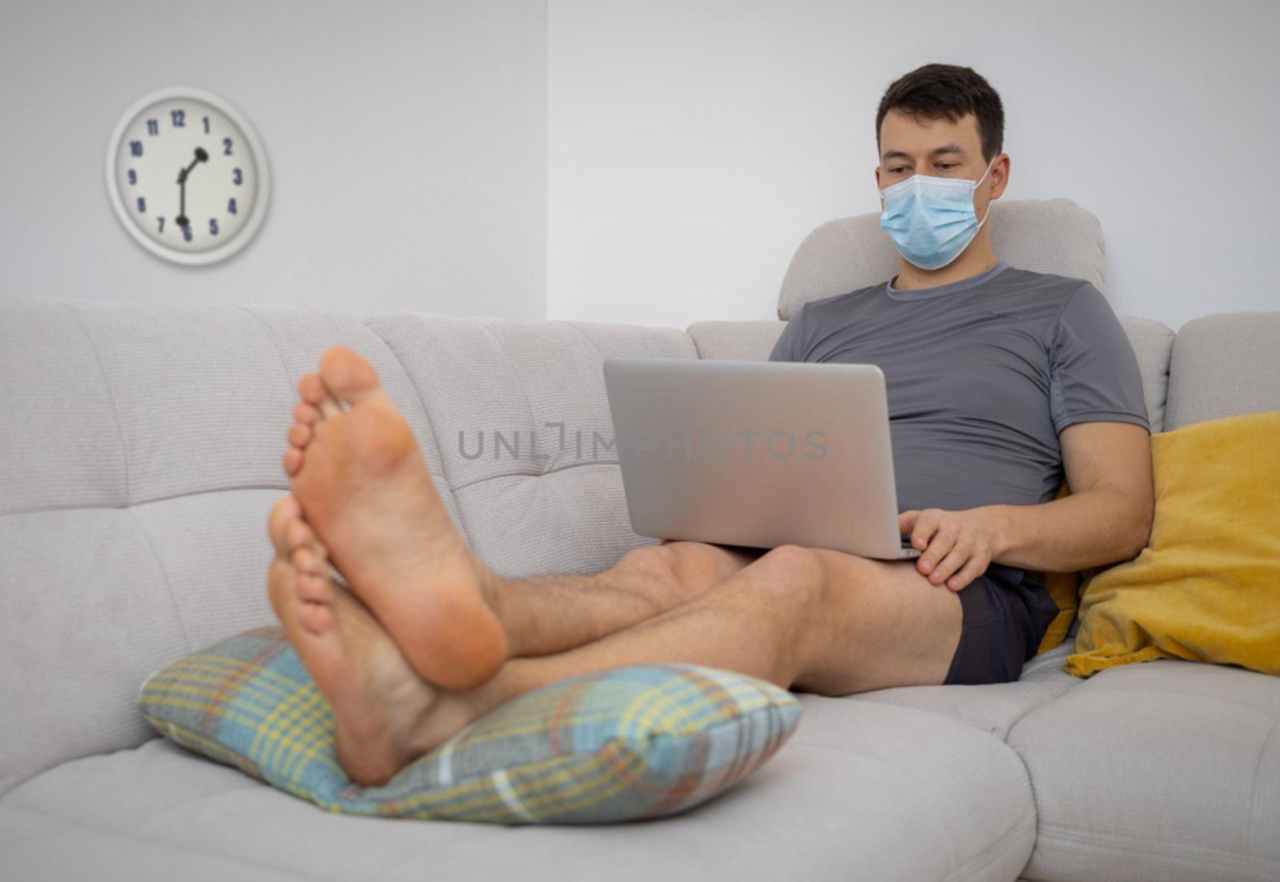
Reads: 1:31
